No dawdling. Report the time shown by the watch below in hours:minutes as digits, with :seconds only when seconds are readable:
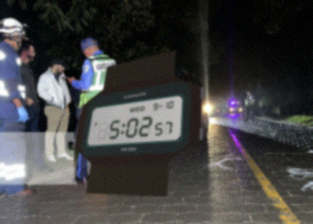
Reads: 5:02:57
